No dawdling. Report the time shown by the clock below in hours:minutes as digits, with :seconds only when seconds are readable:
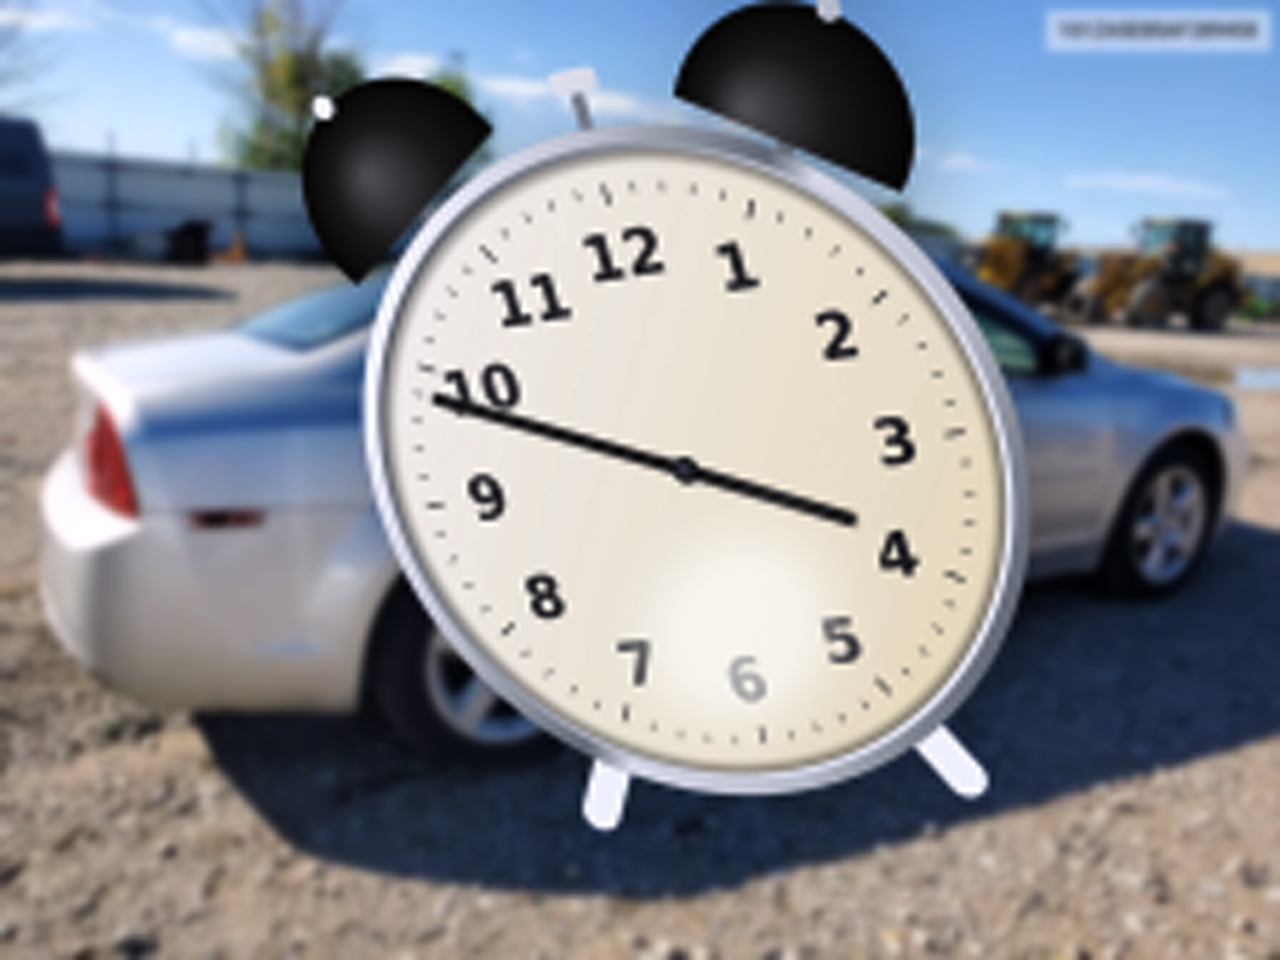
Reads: 3:49
